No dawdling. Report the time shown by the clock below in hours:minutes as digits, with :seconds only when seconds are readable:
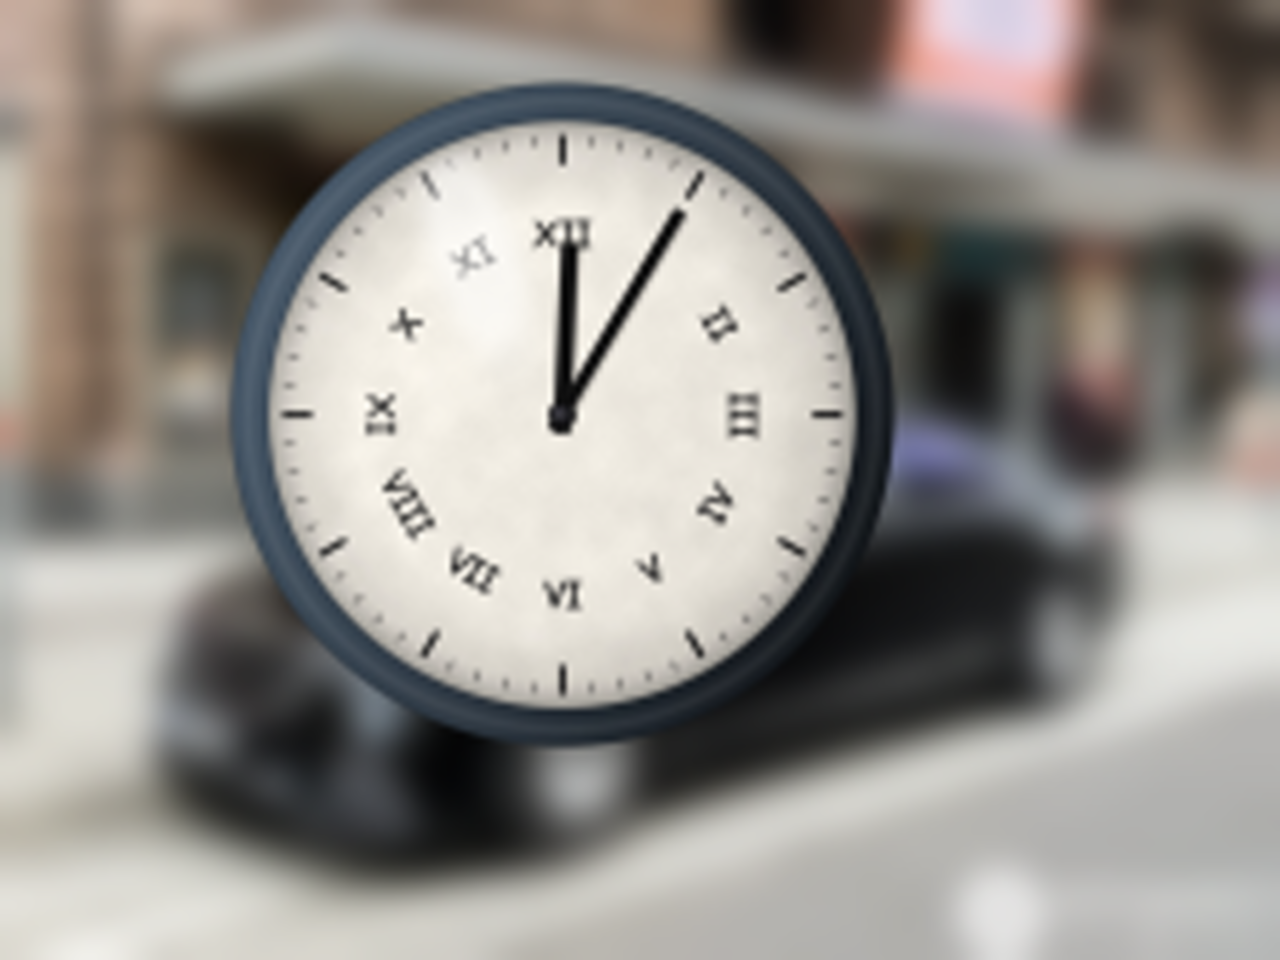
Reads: 12:05
